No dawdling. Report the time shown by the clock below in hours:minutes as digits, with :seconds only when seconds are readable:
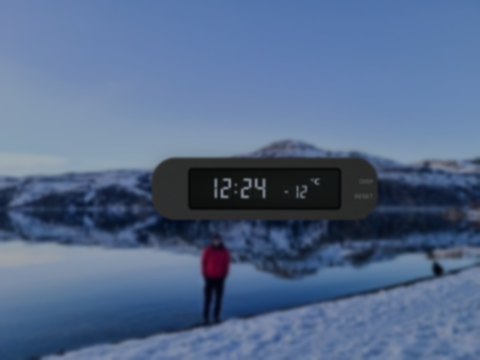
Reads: 12:24
